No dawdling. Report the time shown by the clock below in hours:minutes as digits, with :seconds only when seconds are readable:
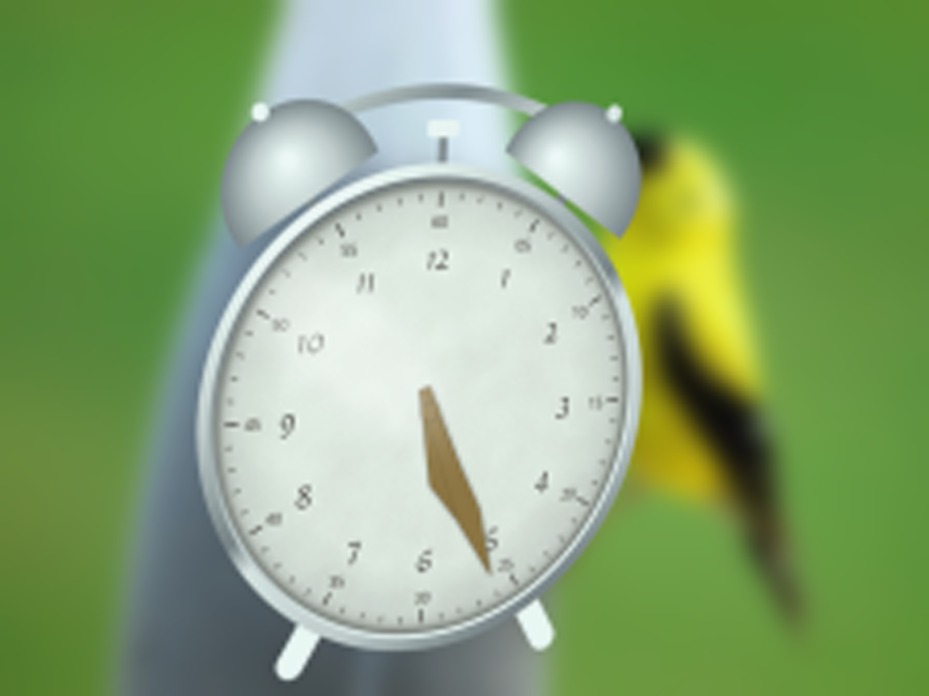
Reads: 5:26
